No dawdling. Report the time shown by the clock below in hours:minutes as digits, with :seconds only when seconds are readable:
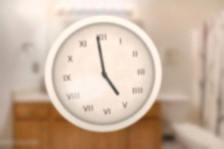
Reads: 4:59
